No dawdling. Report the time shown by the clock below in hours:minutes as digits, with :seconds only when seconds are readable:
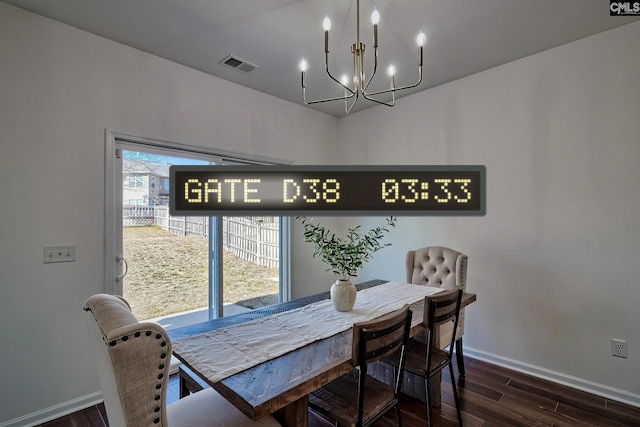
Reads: 3:33
